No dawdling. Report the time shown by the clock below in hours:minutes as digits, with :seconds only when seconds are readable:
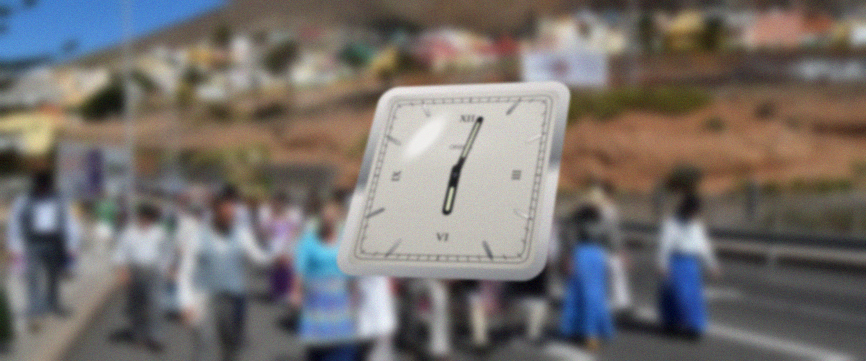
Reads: 6:02
